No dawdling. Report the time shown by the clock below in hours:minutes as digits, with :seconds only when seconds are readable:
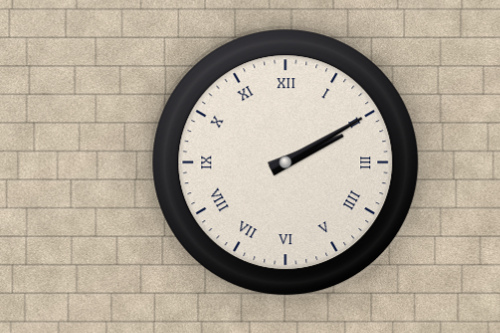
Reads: 2:10
